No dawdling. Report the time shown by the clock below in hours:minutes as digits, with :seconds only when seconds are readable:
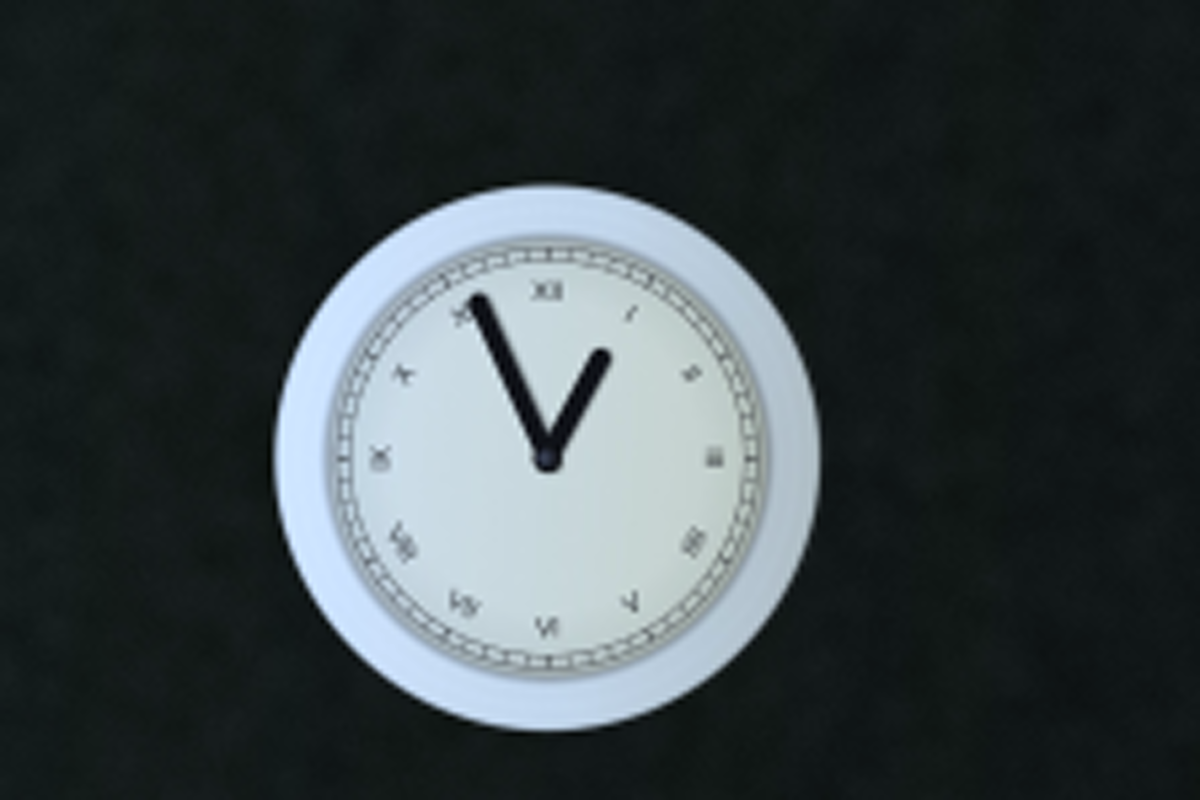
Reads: 12:56
